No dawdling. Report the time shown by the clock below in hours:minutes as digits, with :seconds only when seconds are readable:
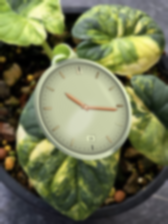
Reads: 10:16
